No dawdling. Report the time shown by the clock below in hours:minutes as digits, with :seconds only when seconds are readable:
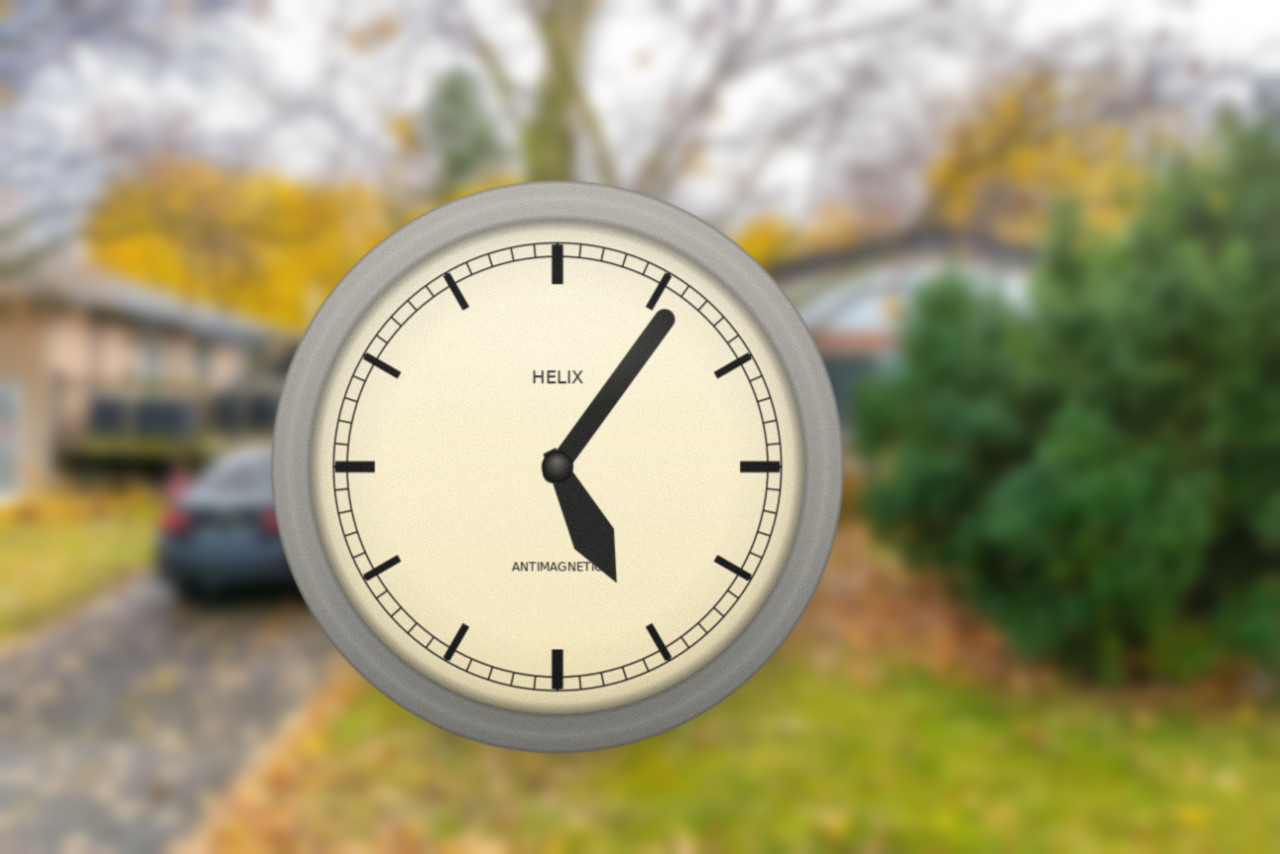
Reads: 5:06
